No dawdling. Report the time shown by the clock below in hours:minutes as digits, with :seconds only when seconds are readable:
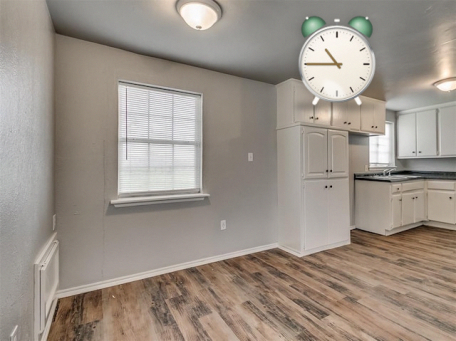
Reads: 10:45
